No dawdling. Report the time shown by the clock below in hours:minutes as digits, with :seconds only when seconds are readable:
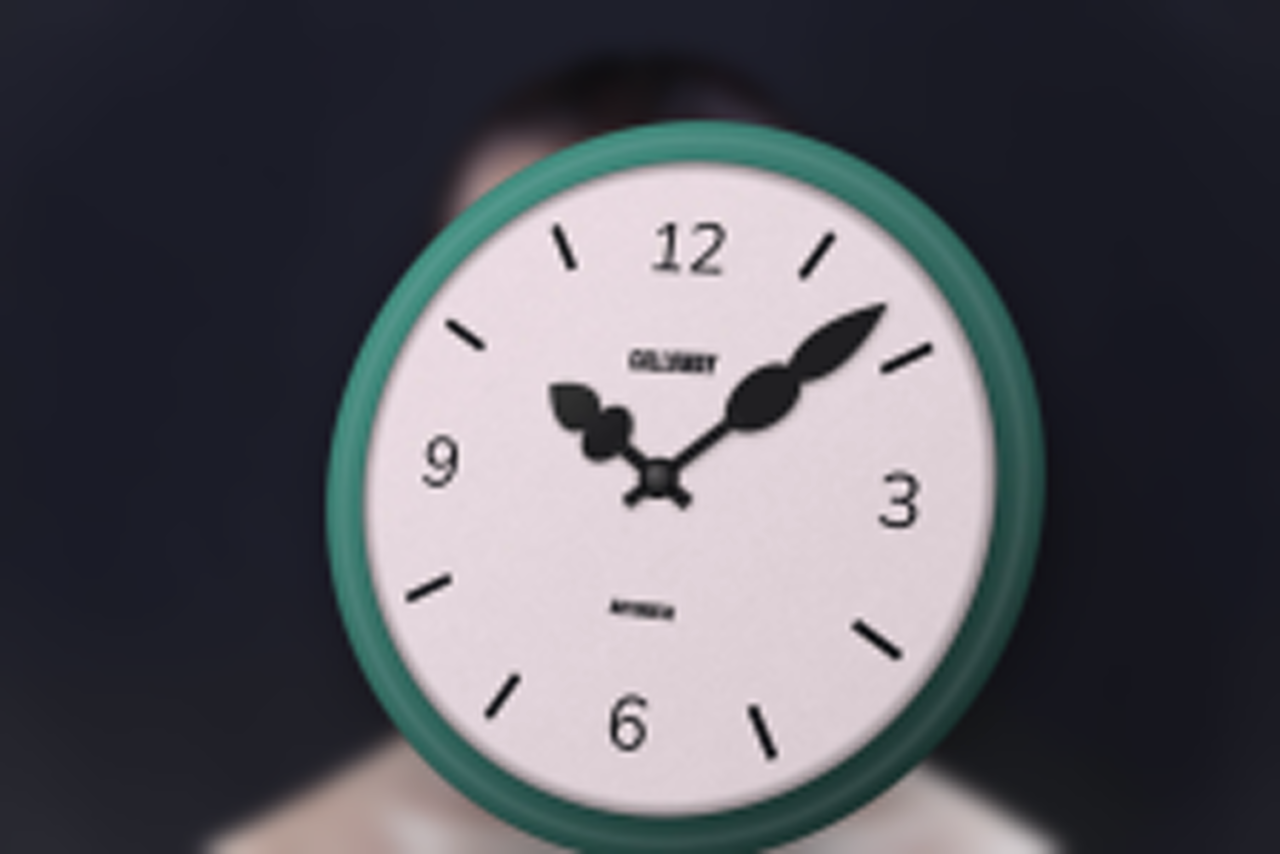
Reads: 10:08
